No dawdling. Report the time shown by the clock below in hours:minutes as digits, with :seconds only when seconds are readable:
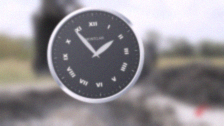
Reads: 1:54
